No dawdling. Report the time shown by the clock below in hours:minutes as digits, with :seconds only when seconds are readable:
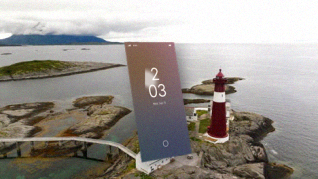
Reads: 2:03
